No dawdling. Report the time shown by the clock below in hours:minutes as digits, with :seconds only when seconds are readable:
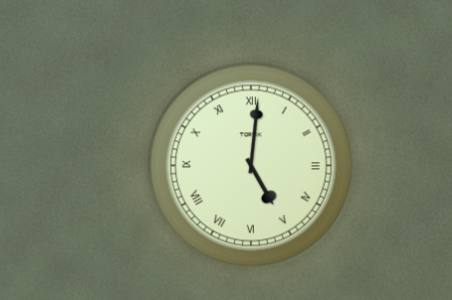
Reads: 5:01
